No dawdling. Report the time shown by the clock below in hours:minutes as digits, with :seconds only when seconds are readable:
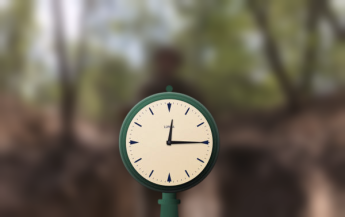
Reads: 12:15
